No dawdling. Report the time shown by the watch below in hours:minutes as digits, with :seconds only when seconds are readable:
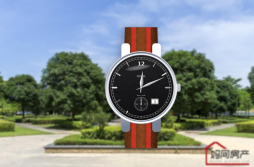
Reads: 12:11
